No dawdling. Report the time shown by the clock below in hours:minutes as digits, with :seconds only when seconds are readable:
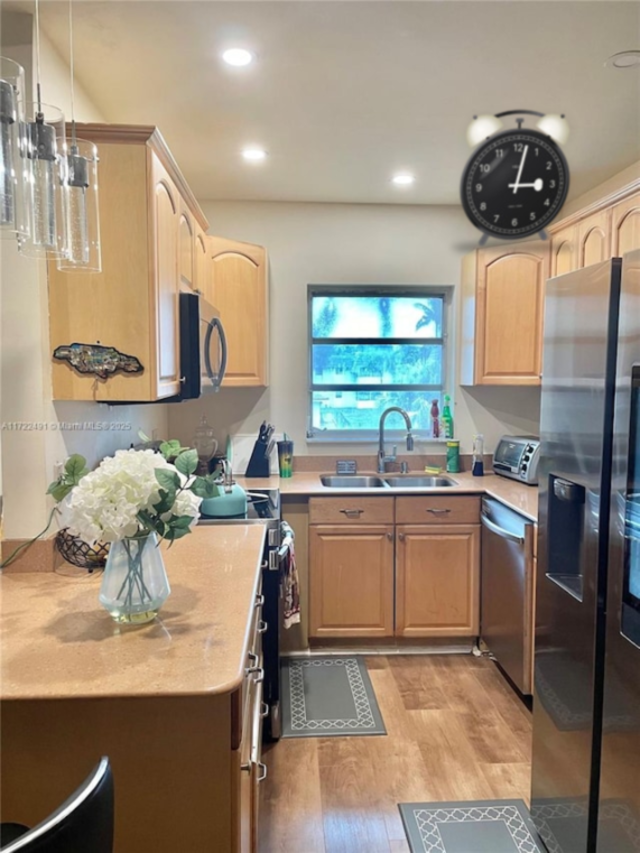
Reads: 3:02
